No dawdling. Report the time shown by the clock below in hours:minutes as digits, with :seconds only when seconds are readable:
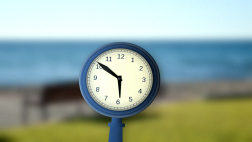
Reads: 5:51
